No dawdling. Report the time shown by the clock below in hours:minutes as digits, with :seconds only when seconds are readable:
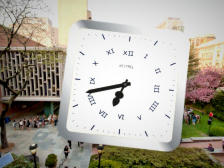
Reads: 6:42
